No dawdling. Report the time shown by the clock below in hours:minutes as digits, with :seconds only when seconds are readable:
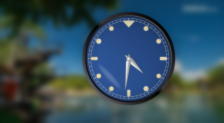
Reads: 4:31
